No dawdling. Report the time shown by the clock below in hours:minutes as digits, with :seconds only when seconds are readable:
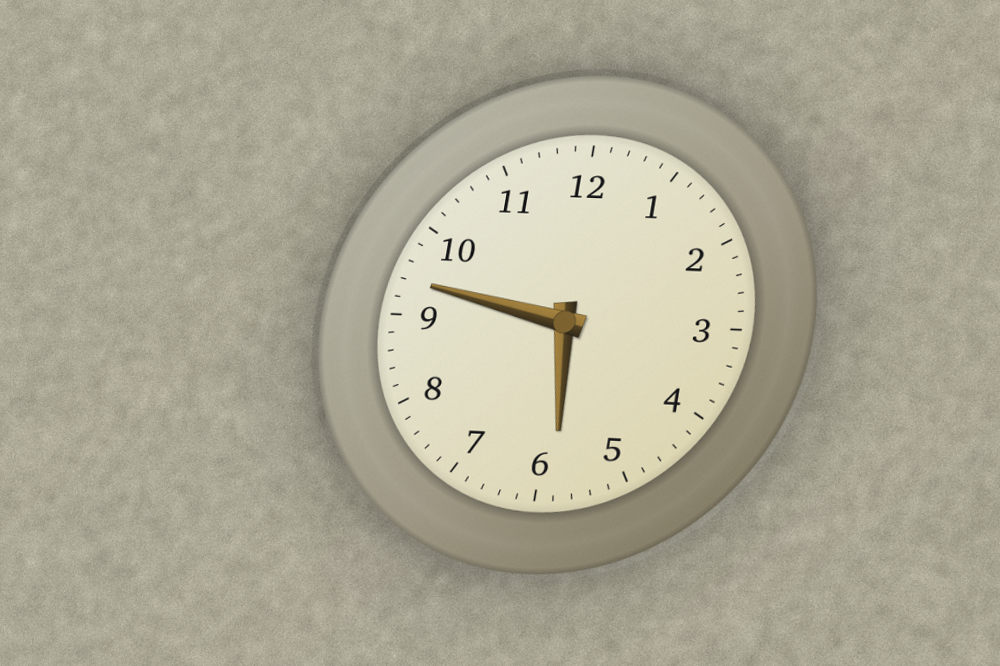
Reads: 5:47
